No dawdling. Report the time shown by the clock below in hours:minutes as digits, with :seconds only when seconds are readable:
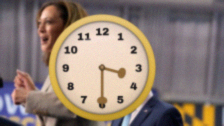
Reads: 3:30
